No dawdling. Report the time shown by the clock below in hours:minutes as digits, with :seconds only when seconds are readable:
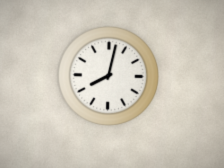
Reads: 8:02
